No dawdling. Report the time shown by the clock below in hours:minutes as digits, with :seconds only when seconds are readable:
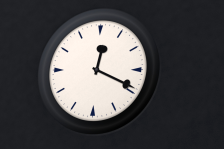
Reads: 12:19
